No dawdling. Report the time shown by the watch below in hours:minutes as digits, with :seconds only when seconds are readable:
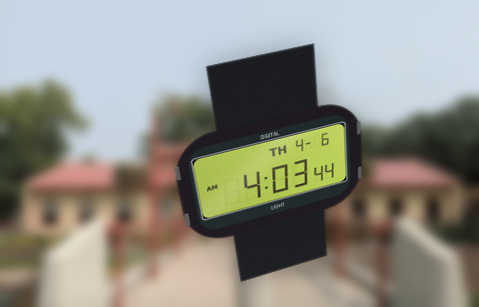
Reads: 4:03:44
